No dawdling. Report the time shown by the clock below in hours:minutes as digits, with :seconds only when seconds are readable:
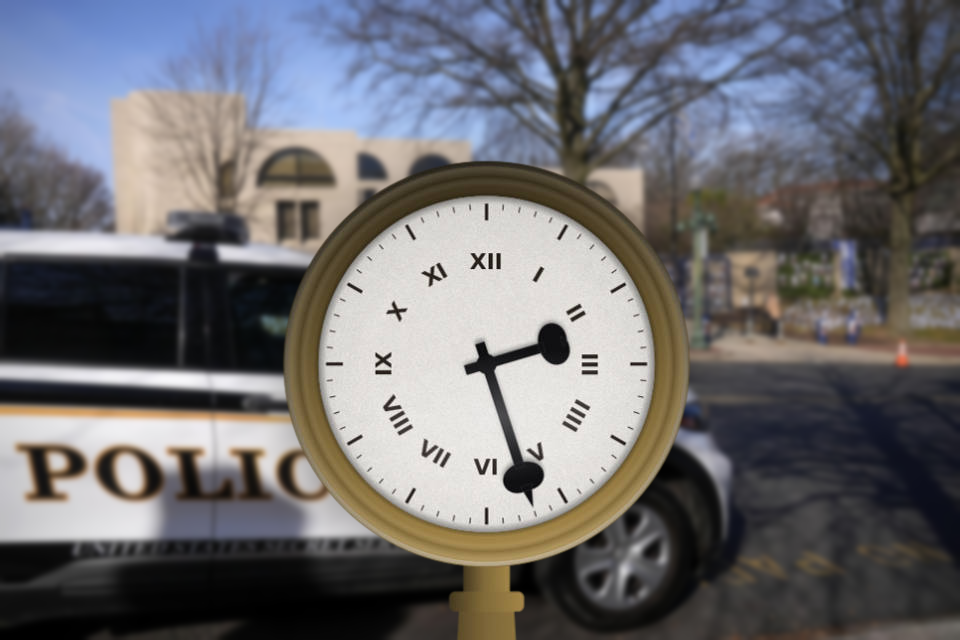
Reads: 2:27
